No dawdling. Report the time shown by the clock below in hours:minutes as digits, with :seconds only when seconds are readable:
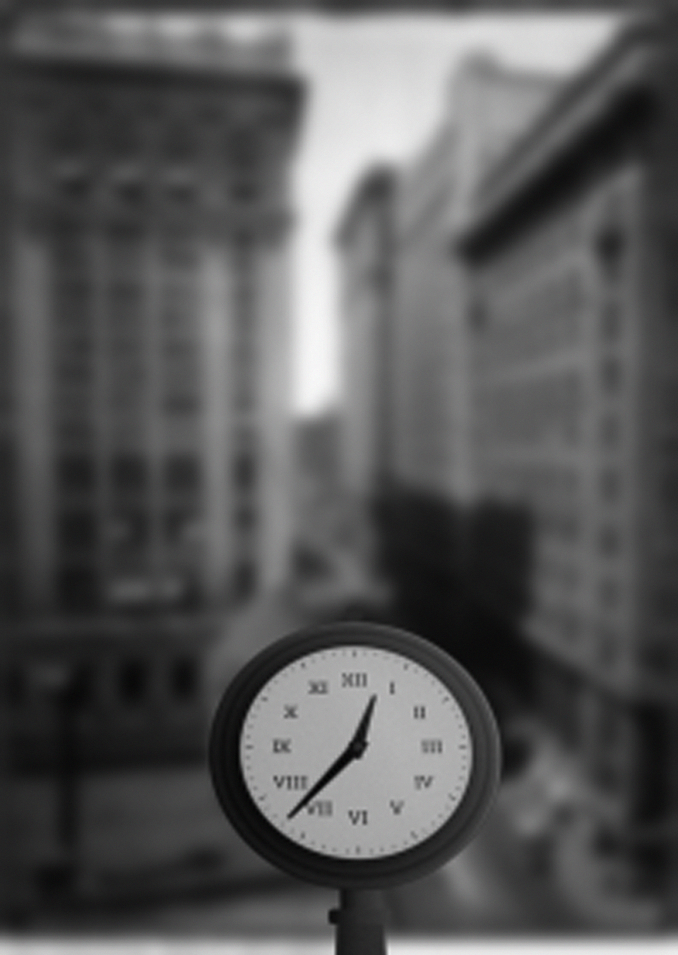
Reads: 12:37
